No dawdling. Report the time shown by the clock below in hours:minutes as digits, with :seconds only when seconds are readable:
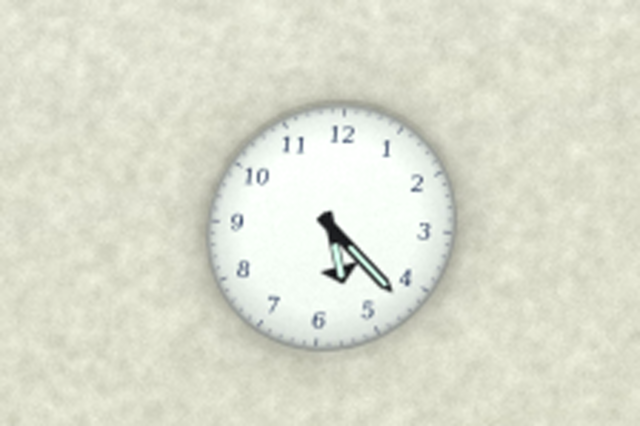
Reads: 5:22
